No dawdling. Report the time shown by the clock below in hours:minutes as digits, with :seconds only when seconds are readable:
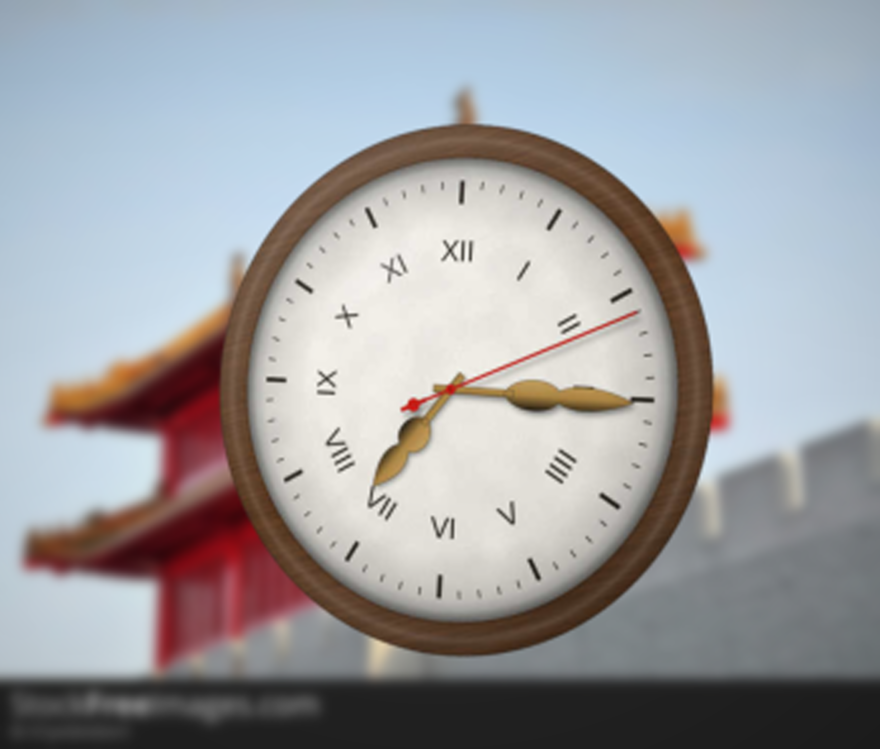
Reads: 7:15:11
